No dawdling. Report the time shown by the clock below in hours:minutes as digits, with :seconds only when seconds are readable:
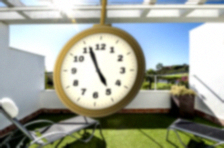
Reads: 4:56
